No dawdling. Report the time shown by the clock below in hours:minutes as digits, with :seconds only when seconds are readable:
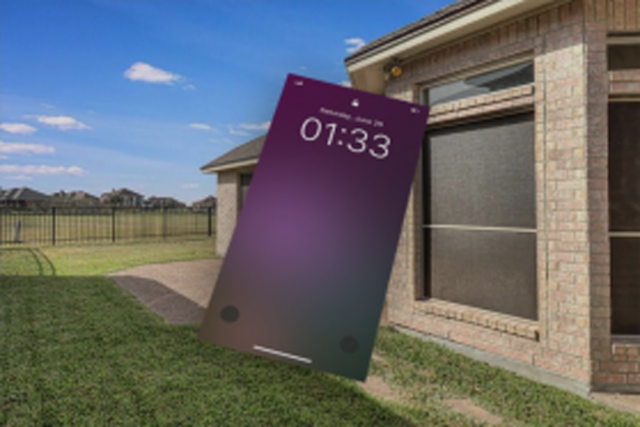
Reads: 1:33
